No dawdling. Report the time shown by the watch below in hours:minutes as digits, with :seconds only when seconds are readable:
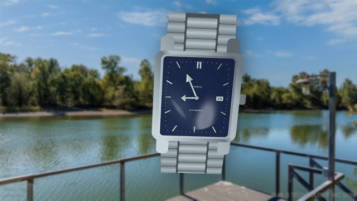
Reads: 8:56
